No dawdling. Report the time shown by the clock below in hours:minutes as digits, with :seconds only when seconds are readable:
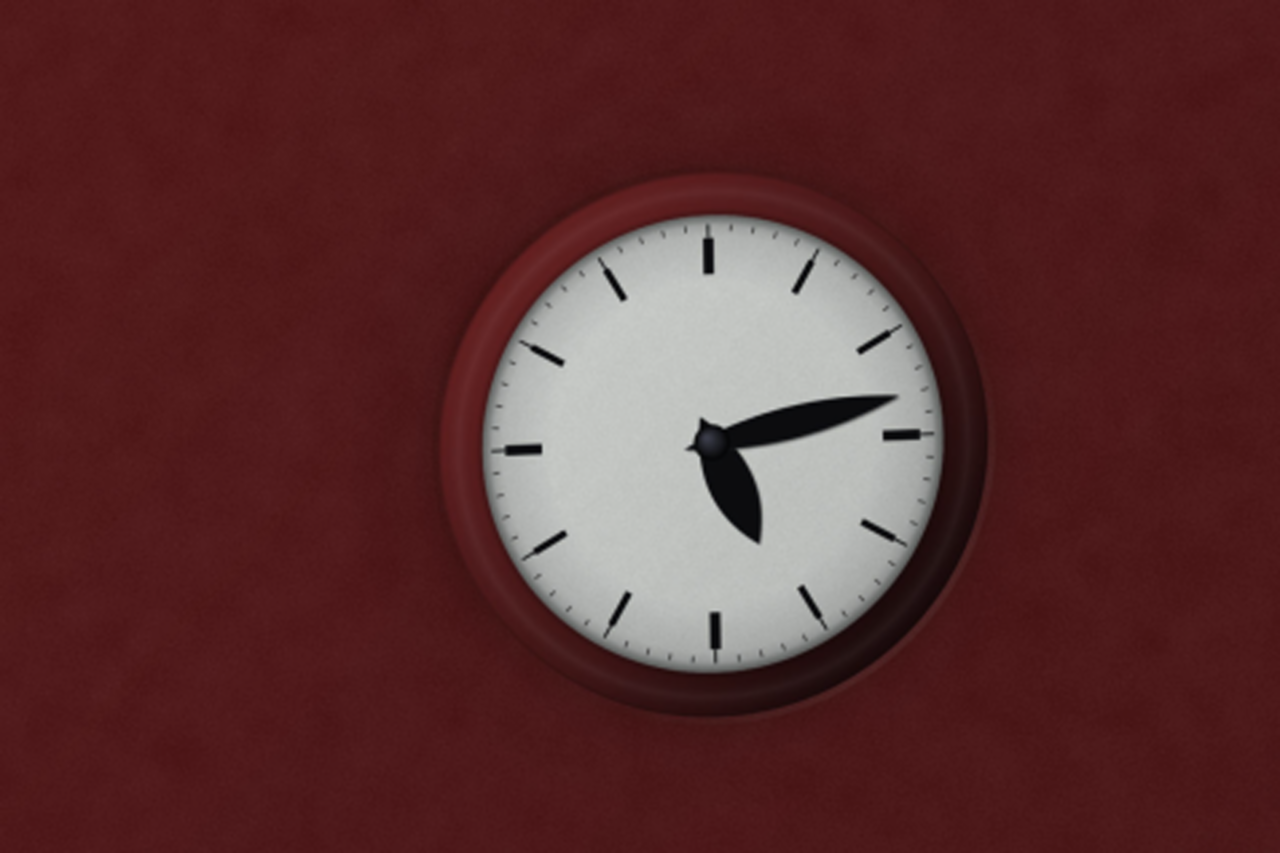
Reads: 5:13
